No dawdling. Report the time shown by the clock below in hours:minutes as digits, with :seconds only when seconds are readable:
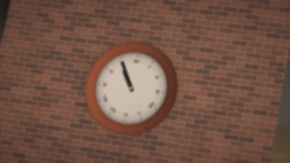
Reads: 10:55
